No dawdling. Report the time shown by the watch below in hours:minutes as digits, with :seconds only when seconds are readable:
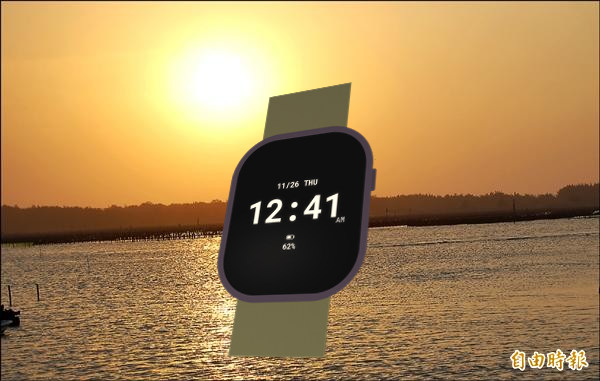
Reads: 12:41
